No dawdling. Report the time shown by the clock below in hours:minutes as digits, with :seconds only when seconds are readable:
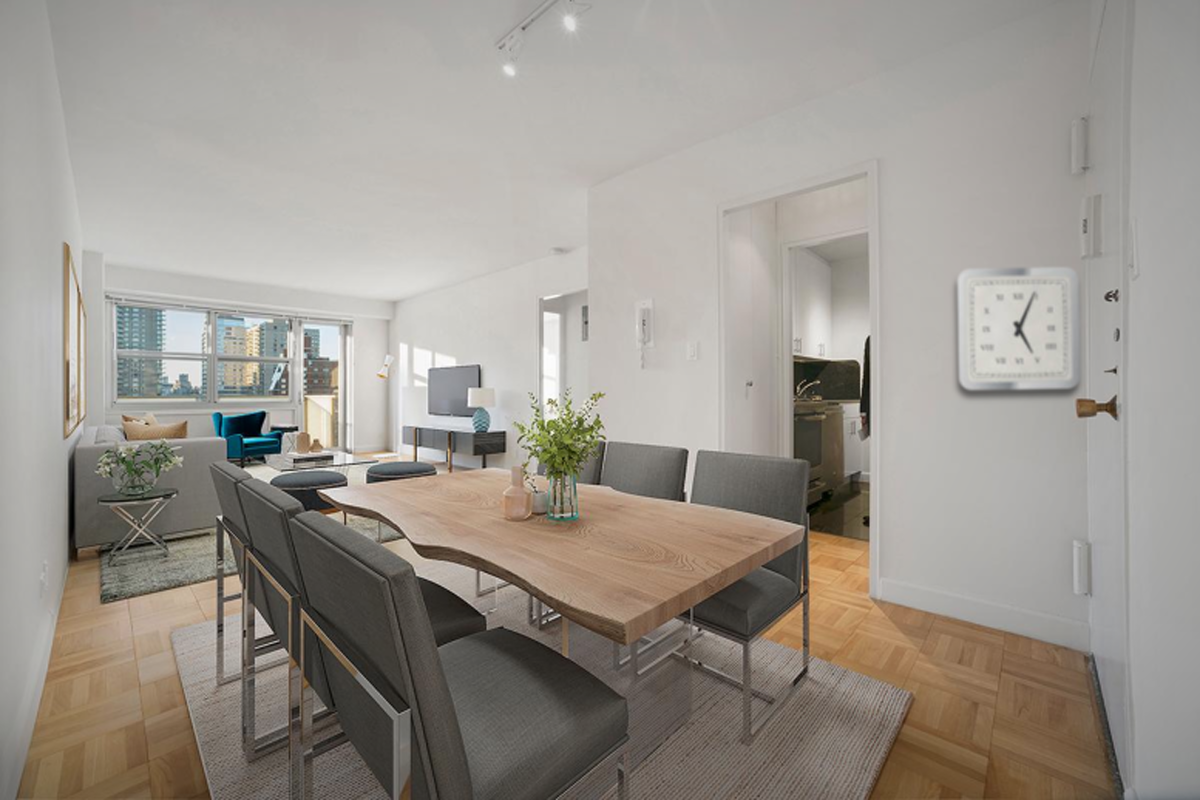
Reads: 5:04
